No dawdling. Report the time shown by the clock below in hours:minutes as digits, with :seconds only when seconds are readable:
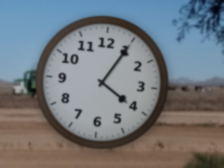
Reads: 4:05
